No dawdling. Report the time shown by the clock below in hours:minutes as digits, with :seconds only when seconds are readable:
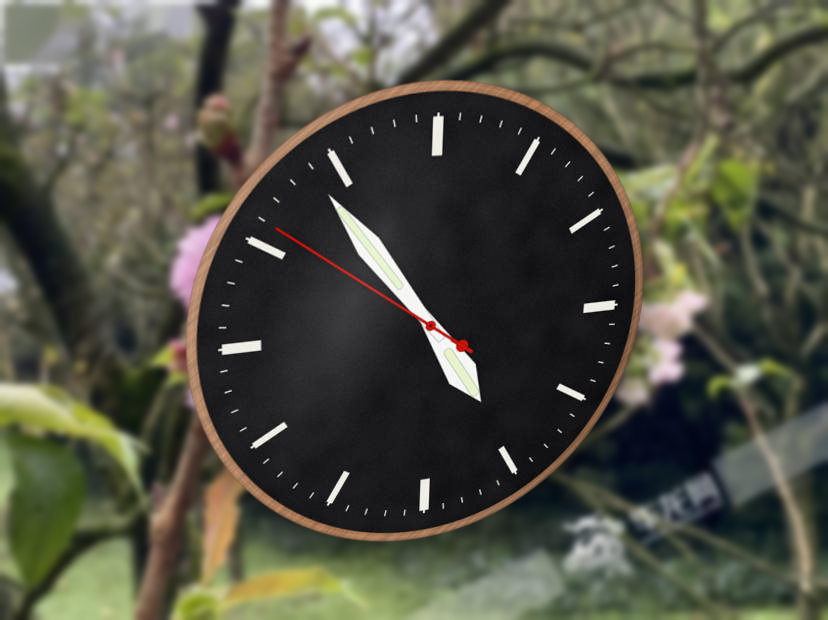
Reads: 4:53:51
